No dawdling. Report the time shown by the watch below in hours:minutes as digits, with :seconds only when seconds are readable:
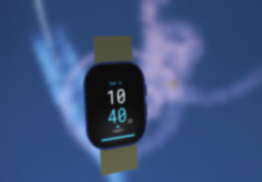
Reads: 10:40
